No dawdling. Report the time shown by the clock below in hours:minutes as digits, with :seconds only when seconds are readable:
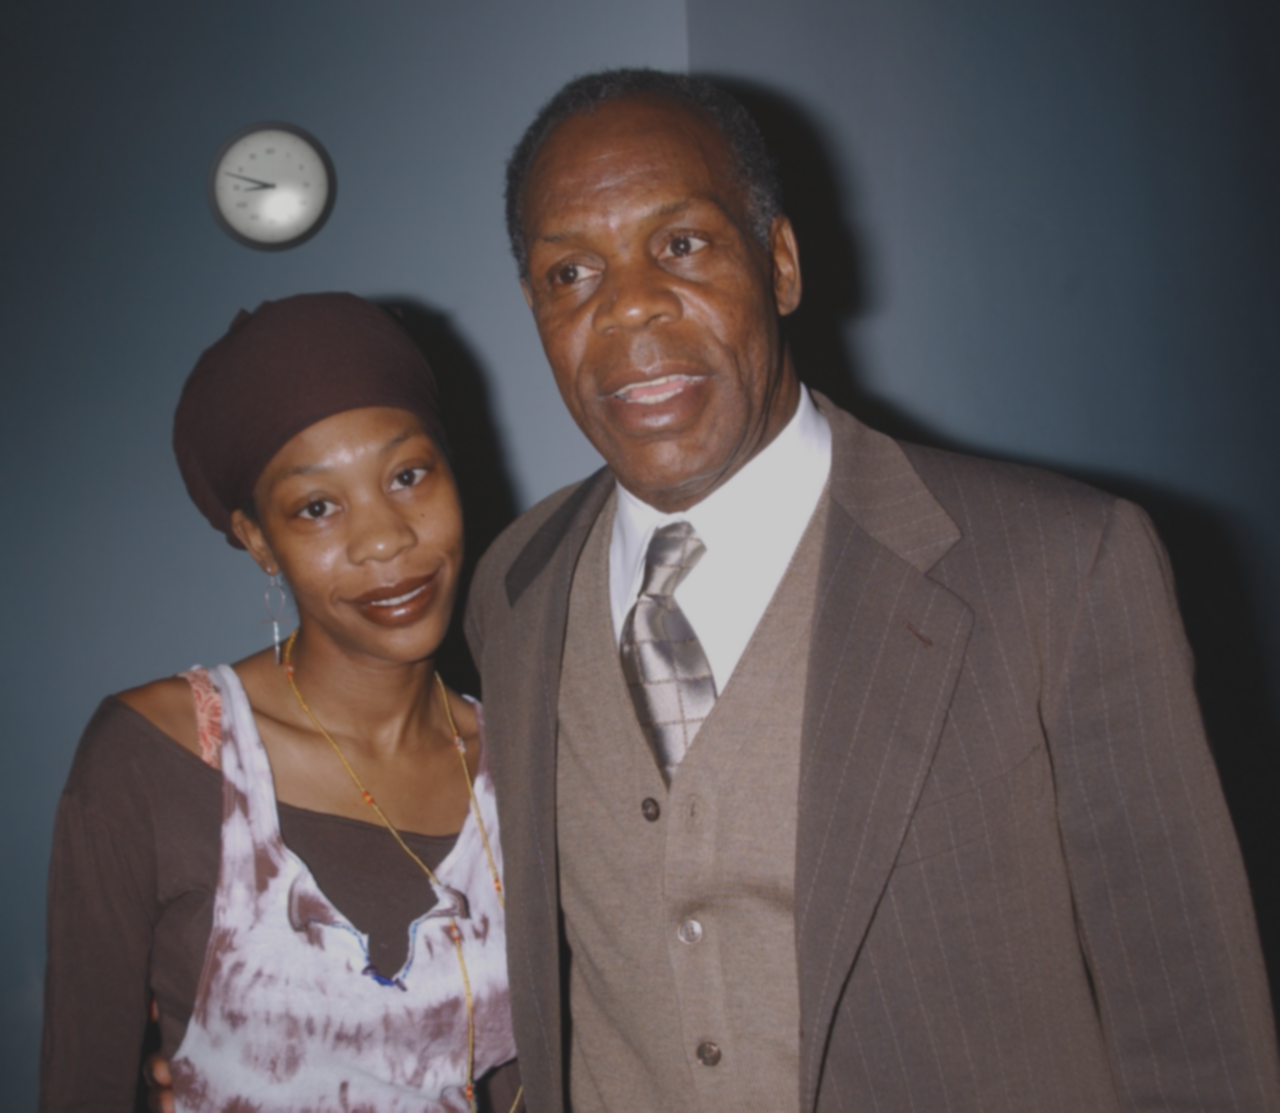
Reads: 8:48
